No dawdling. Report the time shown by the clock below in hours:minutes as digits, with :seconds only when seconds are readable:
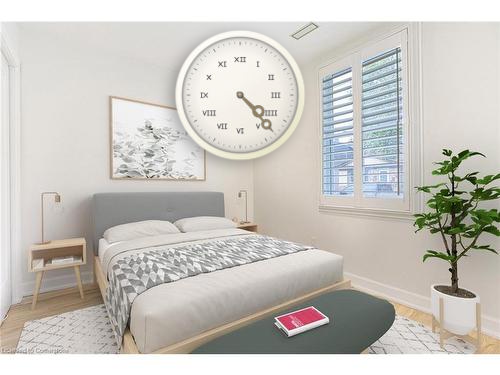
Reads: 4:23
